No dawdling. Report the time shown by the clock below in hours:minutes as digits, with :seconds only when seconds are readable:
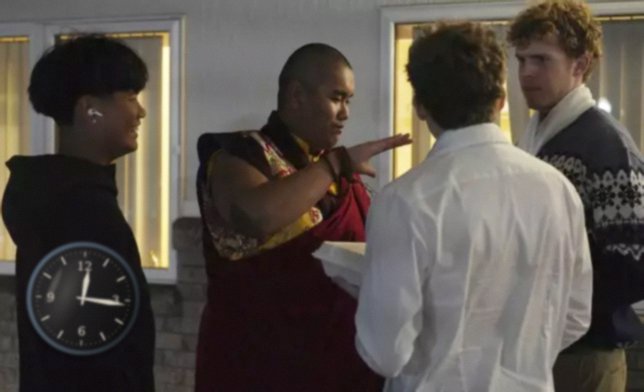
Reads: 12:16
